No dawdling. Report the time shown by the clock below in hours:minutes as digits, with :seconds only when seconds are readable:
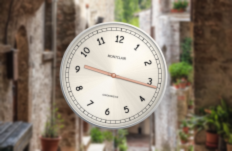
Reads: 9:16
